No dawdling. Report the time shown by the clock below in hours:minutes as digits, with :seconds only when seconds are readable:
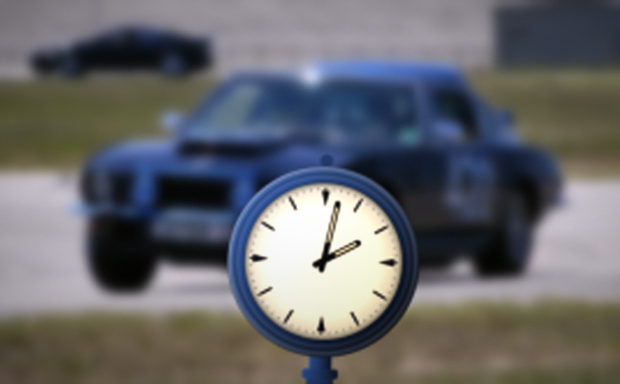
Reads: 2:02
